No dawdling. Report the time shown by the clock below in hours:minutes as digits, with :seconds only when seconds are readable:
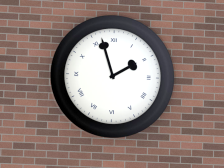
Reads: 1:57
